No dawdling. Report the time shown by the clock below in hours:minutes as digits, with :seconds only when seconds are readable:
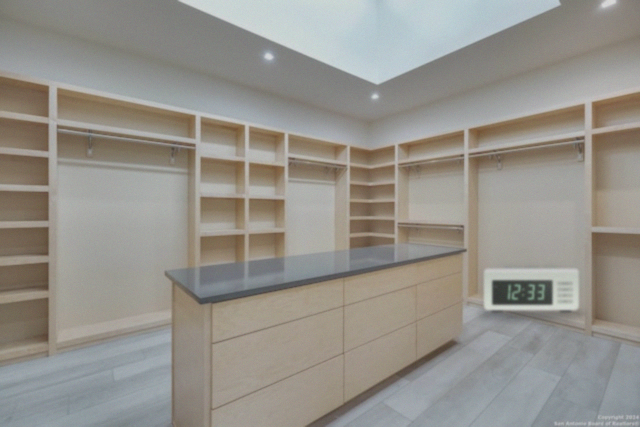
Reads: 12:33
